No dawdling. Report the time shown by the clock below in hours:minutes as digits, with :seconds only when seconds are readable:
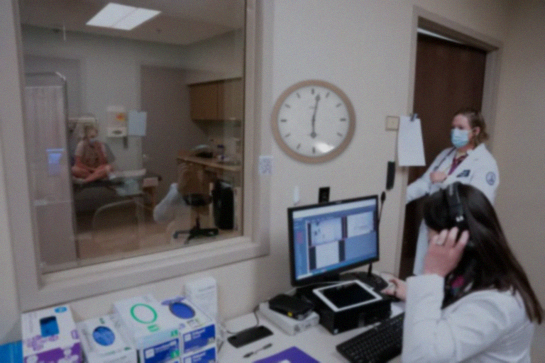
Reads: 6:02
